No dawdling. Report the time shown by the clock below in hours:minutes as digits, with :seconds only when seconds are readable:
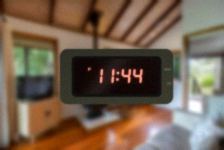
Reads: 11:44
